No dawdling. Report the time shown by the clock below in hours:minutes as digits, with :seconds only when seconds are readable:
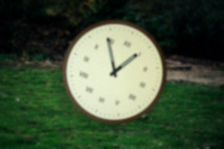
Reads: 12:54
